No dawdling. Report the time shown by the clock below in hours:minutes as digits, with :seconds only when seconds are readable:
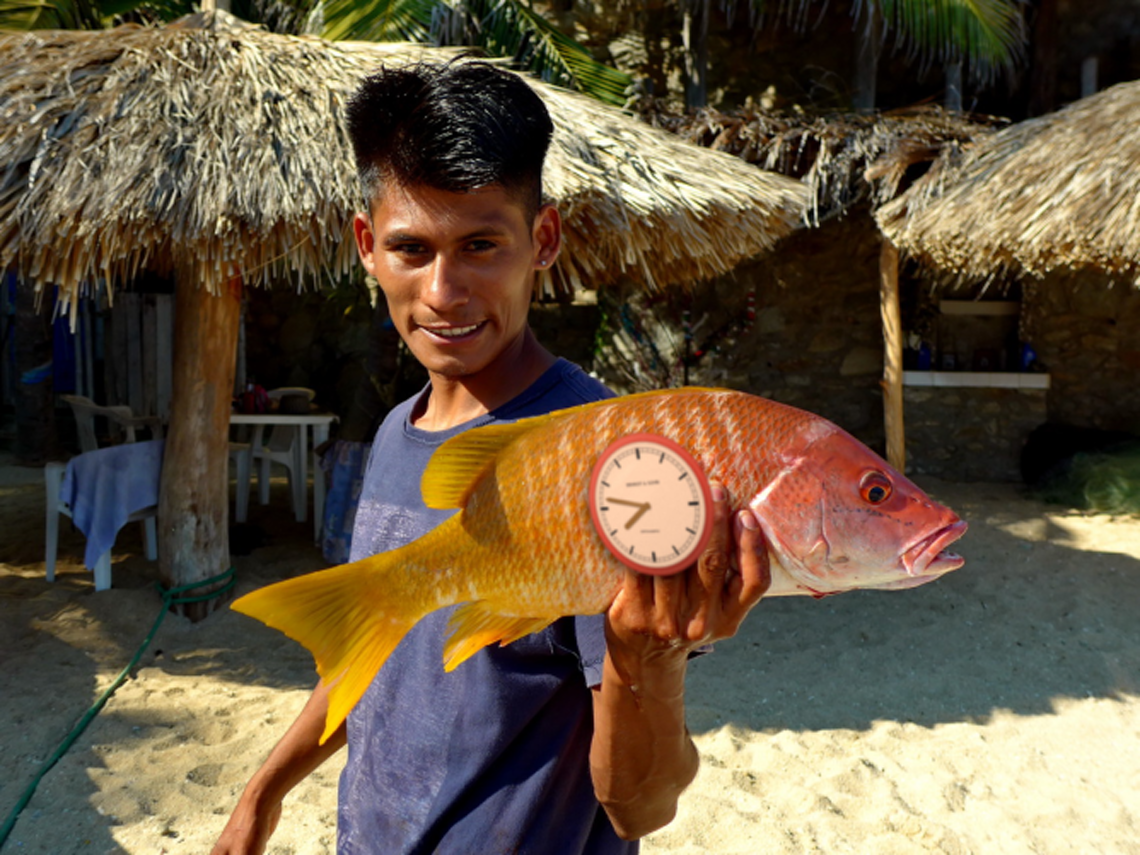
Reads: 7:47
